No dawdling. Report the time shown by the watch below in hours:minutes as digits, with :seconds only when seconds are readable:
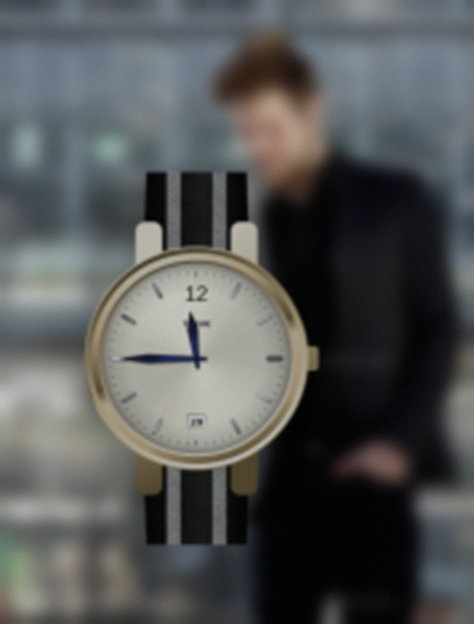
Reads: 11:45
